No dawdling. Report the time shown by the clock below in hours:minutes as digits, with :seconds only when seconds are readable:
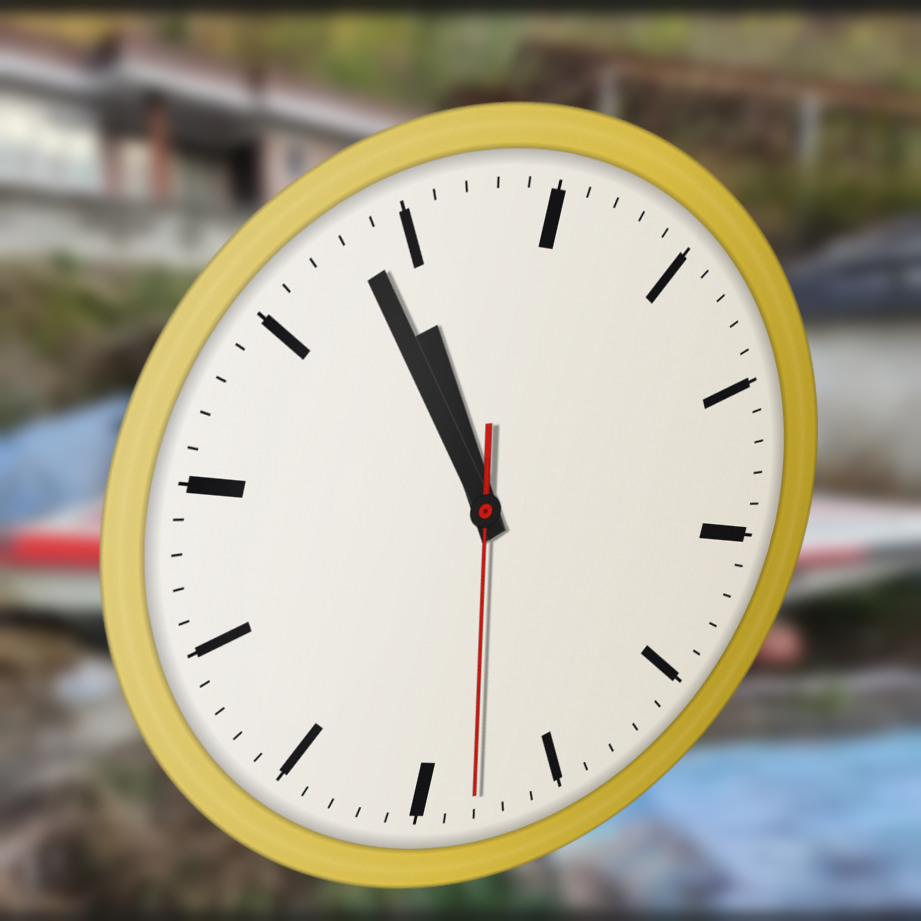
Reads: 10:53:28
